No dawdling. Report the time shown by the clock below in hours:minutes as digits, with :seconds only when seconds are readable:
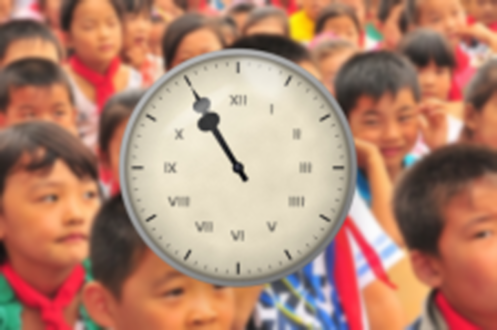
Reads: 10:55
